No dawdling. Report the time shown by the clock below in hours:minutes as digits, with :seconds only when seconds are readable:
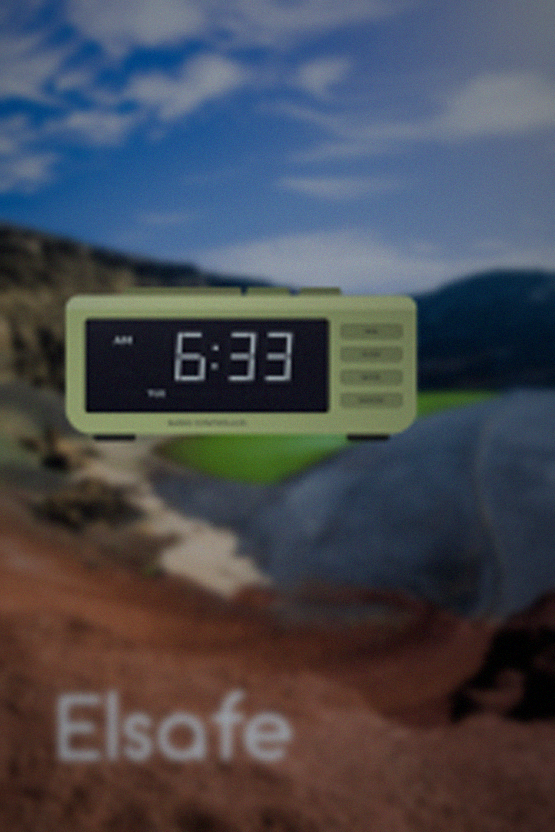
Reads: 6:33
